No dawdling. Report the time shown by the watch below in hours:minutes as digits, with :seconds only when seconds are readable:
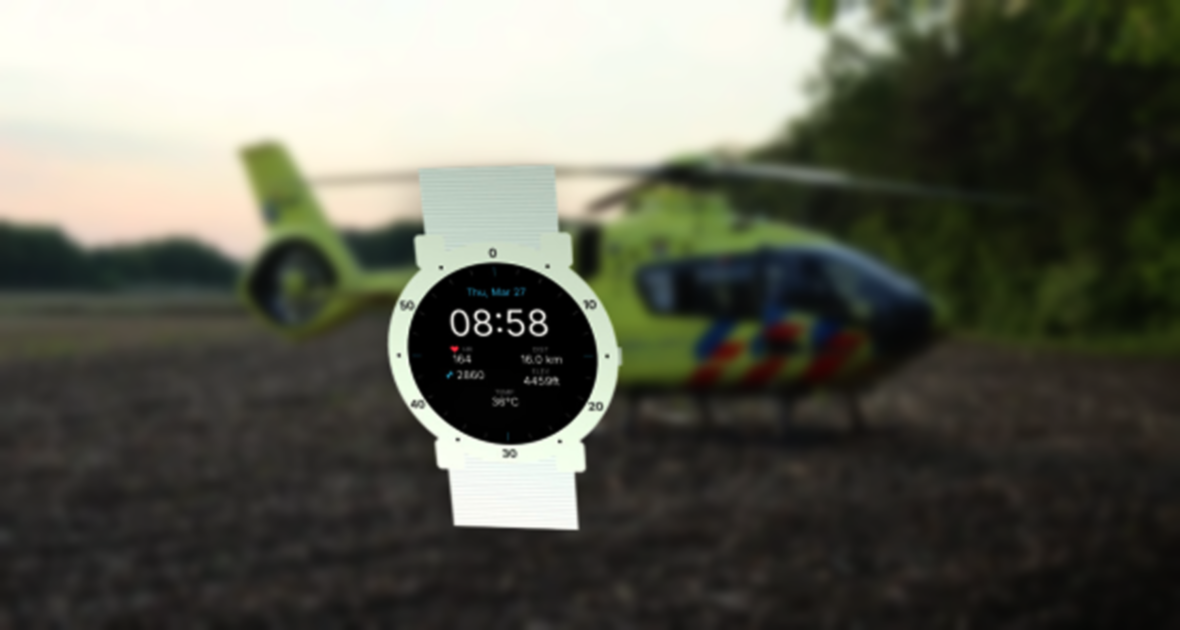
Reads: 8:58
